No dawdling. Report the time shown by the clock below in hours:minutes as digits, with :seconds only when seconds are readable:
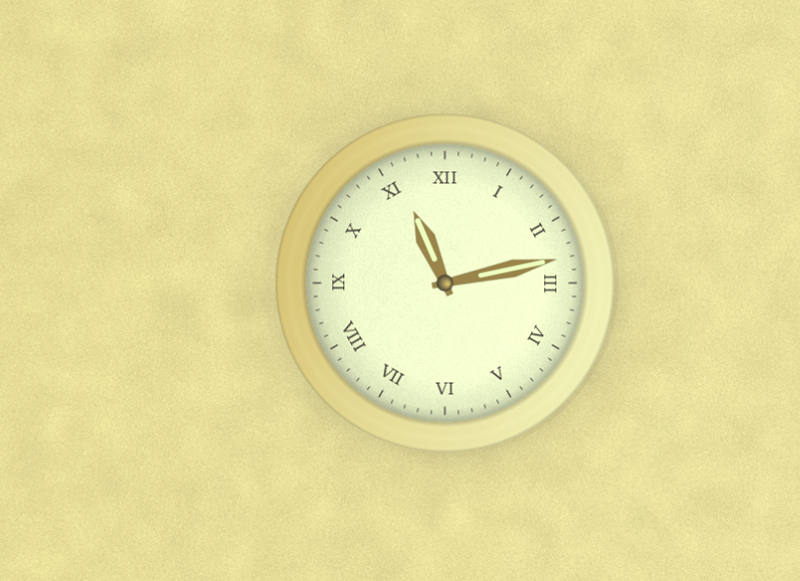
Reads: 11:13
